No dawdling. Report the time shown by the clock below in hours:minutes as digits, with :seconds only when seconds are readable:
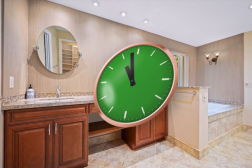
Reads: 10:58
